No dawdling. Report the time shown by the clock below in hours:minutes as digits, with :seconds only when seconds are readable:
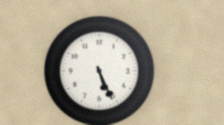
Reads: 5:26
